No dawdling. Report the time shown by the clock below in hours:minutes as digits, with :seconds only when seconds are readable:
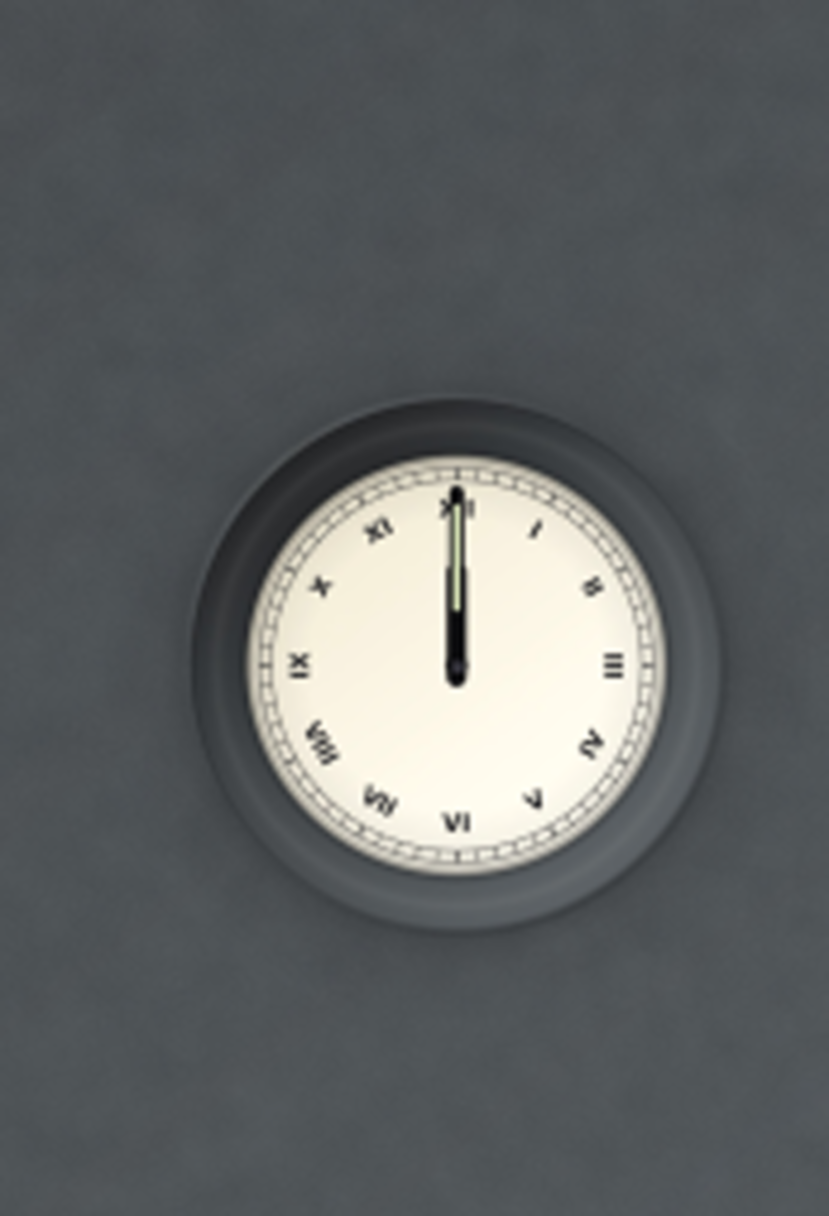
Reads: 12:00
